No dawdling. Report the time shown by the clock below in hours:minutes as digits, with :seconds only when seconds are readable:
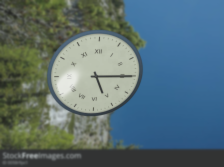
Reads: 5:15
